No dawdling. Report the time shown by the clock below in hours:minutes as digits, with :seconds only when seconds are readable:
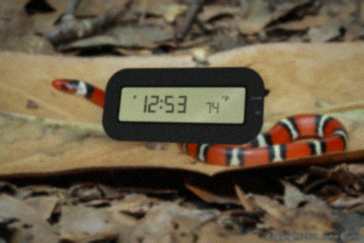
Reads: 12:53
